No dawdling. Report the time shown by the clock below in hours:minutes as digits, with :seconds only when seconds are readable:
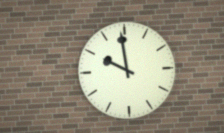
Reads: 9:59
